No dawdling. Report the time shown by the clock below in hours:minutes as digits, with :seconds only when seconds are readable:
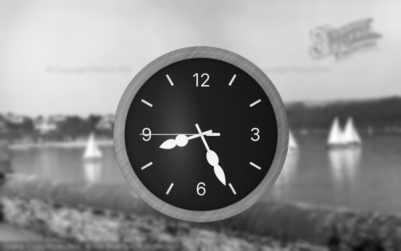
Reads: 8:25:45
